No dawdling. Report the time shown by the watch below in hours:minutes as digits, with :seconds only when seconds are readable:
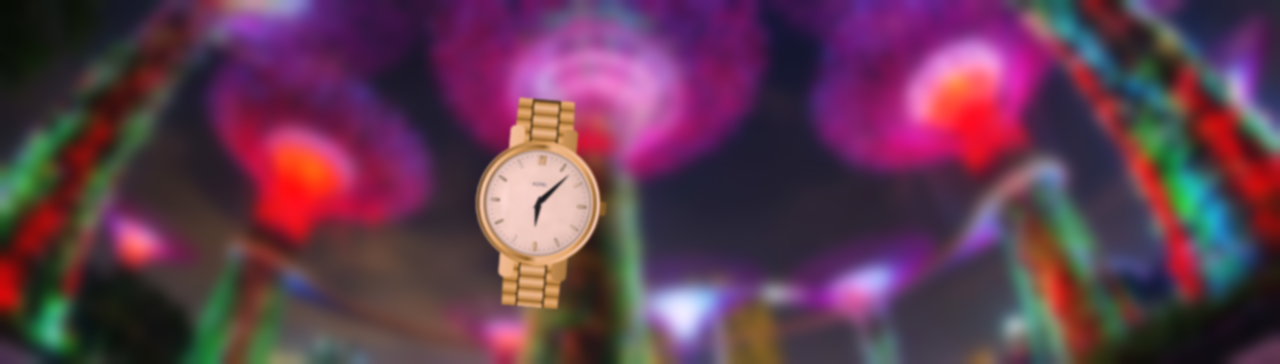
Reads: 6:07
